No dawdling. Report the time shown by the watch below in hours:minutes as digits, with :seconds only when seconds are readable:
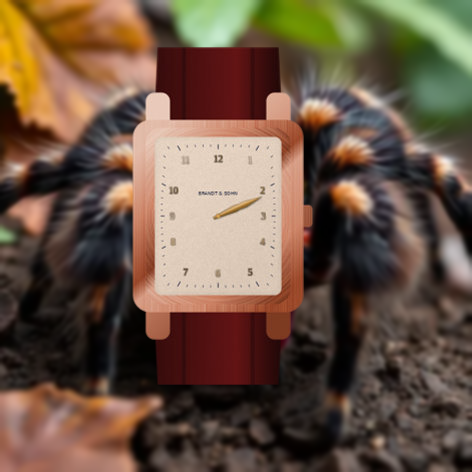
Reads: 2:11
